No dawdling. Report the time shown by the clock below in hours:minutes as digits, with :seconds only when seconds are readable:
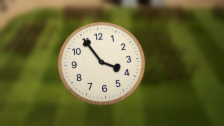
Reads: 3:55
